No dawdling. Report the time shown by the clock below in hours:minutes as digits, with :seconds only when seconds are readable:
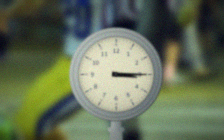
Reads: 3:15
